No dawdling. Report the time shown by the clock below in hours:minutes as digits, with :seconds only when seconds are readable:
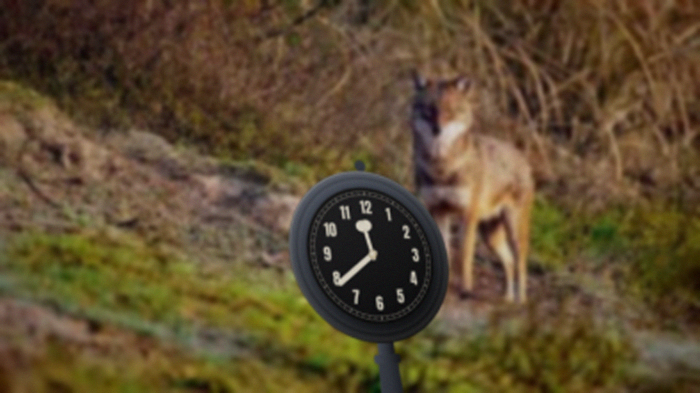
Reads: 11:39
